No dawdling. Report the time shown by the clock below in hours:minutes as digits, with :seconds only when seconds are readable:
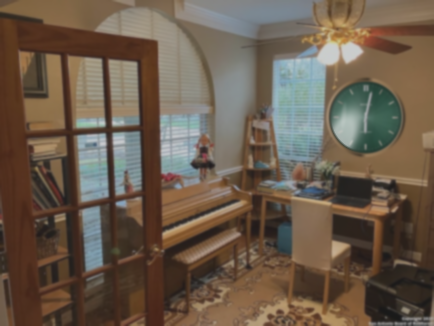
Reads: 6:02
